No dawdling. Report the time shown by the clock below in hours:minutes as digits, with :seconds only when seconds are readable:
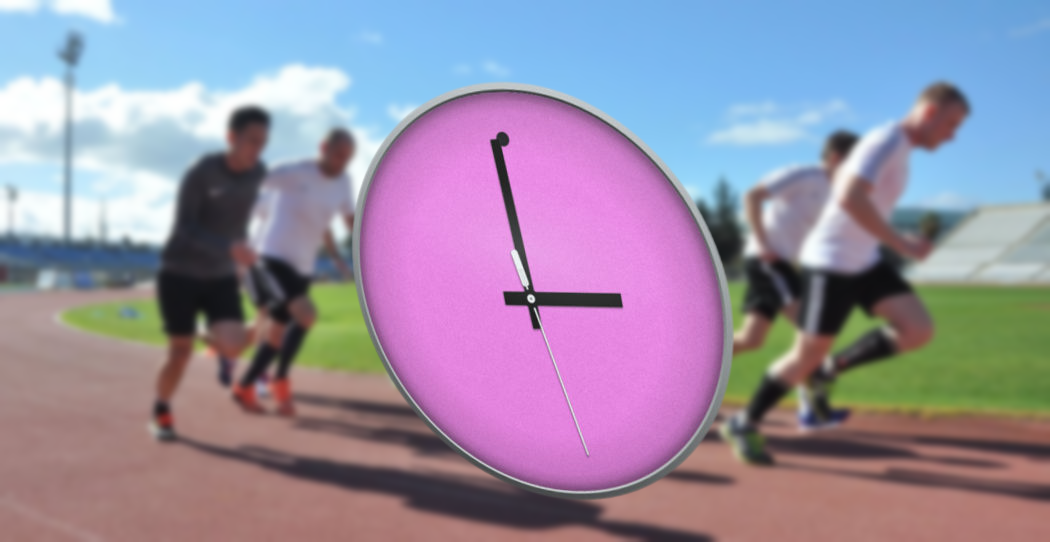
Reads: 2:59:28
